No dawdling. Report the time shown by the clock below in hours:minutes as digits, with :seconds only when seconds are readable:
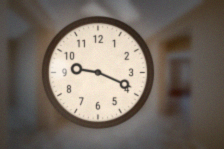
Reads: 9:19
